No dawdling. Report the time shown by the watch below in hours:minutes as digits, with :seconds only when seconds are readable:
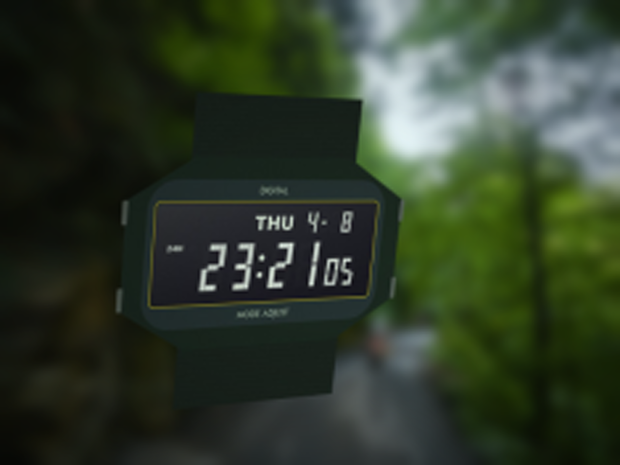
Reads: 23:21:05
